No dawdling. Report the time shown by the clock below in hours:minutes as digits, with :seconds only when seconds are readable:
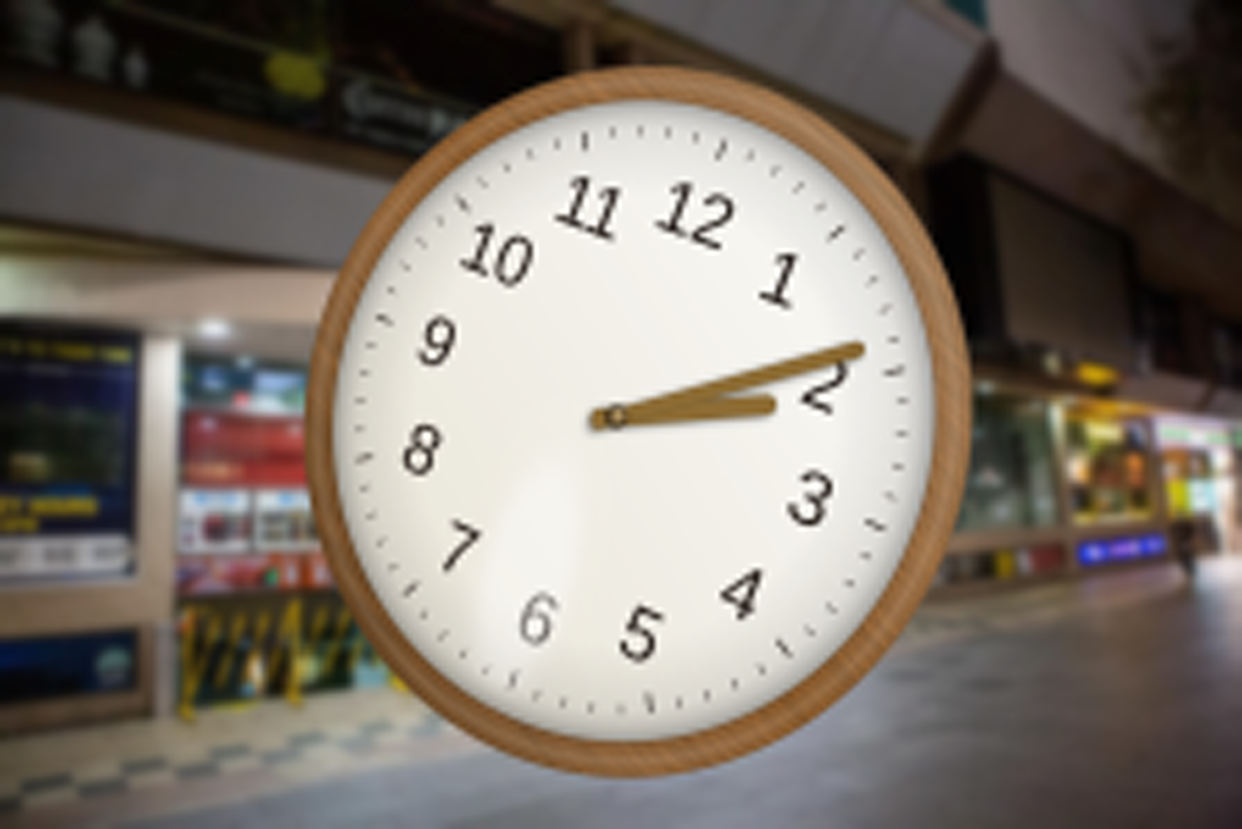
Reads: 2:09
